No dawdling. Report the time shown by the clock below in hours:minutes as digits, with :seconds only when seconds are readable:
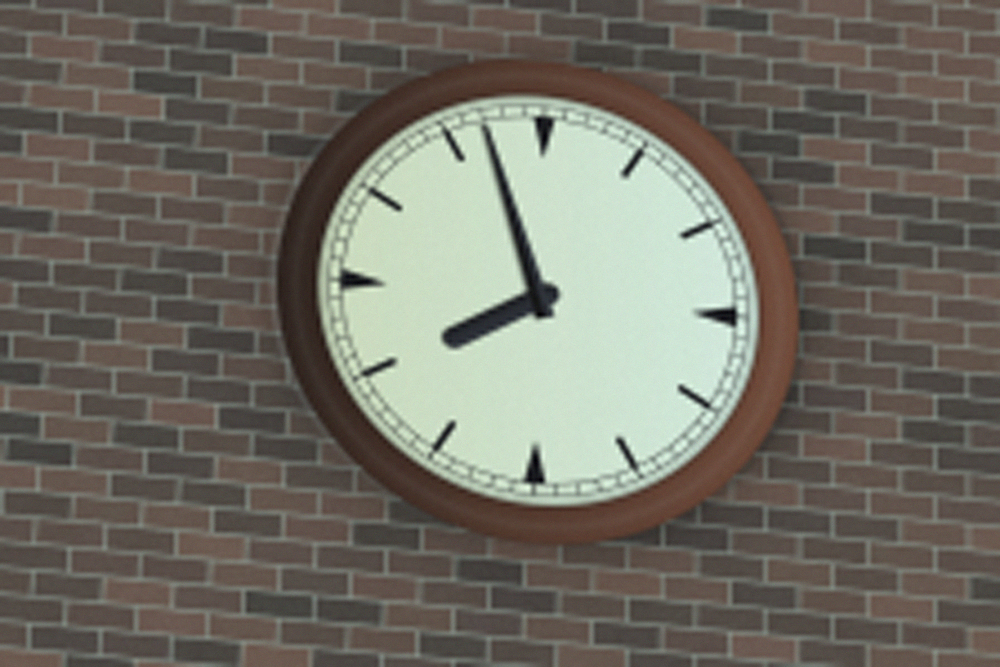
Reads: 7:57
